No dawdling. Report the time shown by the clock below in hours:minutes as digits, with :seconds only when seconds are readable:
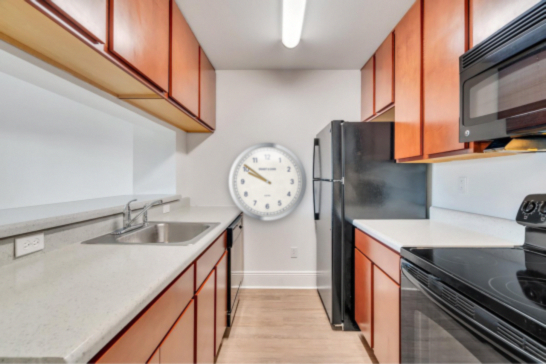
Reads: 9:51
